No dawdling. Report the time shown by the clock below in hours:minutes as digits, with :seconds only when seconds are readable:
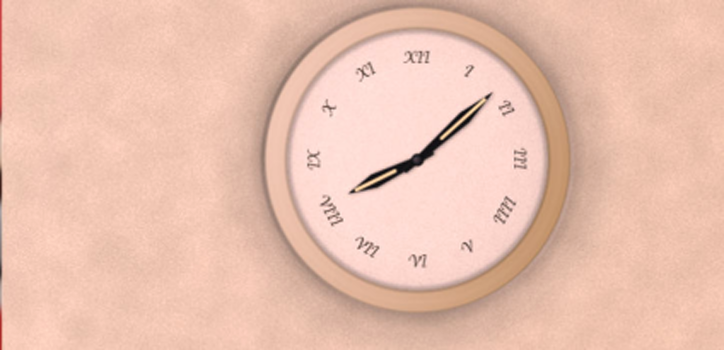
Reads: 8:08
